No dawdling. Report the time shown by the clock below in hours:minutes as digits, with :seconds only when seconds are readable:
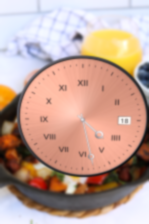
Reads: 4:28
